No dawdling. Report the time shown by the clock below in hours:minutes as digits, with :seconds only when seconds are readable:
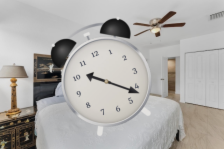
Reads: 10:22
